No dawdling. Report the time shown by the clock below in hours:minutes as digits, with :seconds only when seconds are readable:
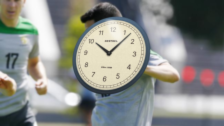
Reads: 10:07
